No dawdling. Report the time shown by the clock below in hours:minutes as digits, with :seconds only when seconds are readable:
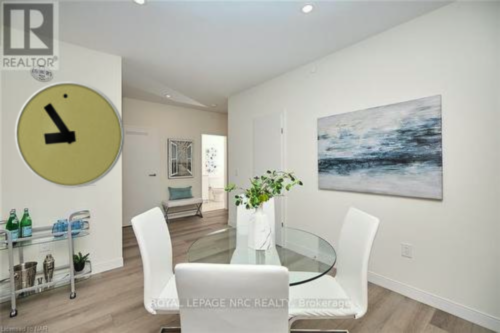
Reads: 8:55
